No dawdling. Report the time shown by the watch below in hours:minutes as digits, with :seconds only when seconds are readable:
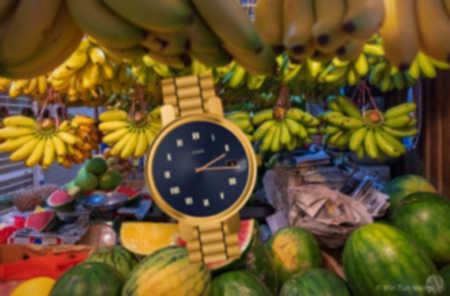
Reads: 2:16
